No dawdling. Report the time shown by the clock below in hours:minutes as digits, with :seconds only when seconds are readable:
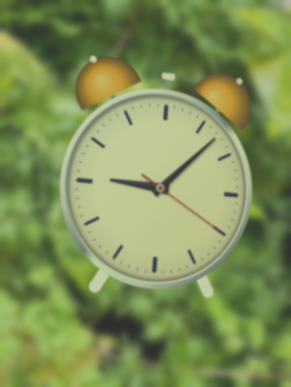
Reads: 9:07:20
